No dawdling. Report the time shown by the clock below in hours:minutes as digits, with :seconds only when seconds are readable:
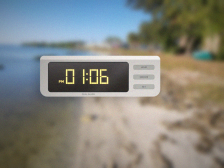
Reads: 1:06
